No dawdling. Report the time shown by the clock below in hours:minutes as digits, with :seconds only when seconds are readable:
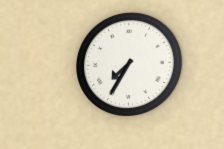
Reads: 7:35
